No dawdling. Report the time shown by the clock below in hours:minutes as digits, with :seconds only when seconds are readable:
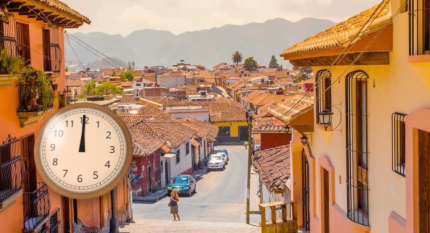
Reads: 12:00
